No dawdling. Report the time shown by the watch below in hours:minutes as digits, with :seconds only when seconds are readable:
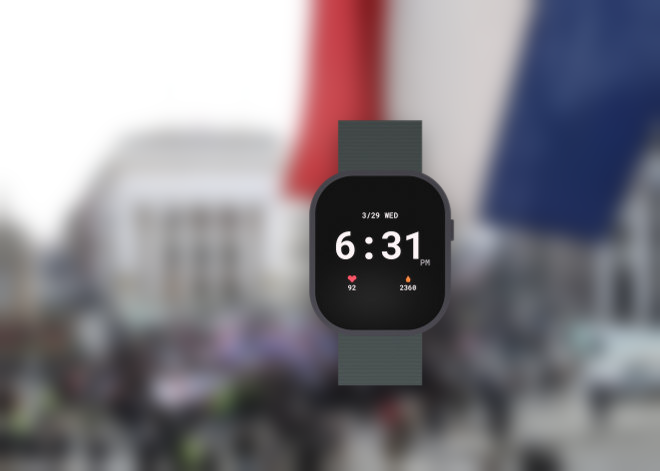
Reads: 6:31
